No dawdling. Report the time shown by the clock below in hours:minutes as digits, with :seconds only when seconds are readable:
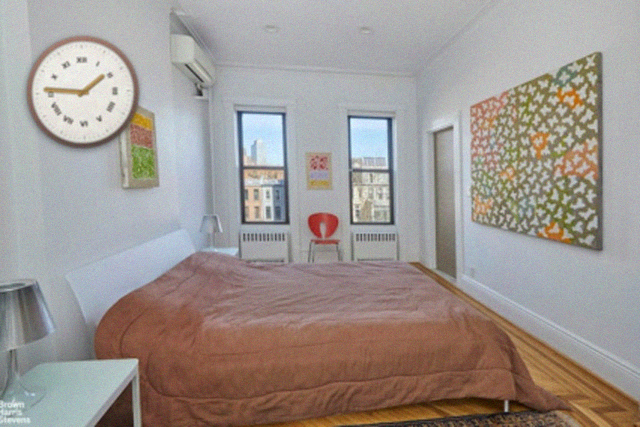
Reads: 1:46
